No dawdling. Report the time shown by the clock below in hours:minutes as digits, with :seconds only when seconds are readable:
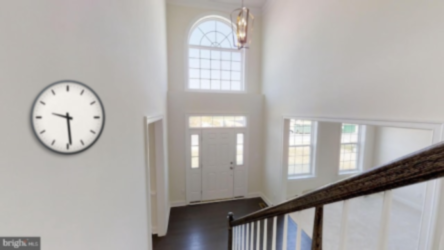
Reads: 9:29
